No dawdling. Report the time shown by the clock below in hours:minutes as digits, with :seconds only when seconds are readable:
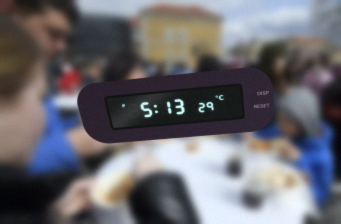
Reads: 5:13
